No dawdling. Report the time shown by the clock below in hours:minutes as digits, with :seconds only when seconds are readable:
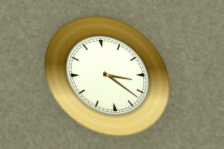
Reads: 3:22
